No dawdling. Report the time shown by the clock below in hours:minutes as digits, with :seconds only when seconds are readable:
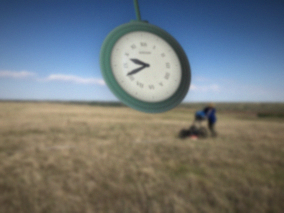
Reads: 9:41
